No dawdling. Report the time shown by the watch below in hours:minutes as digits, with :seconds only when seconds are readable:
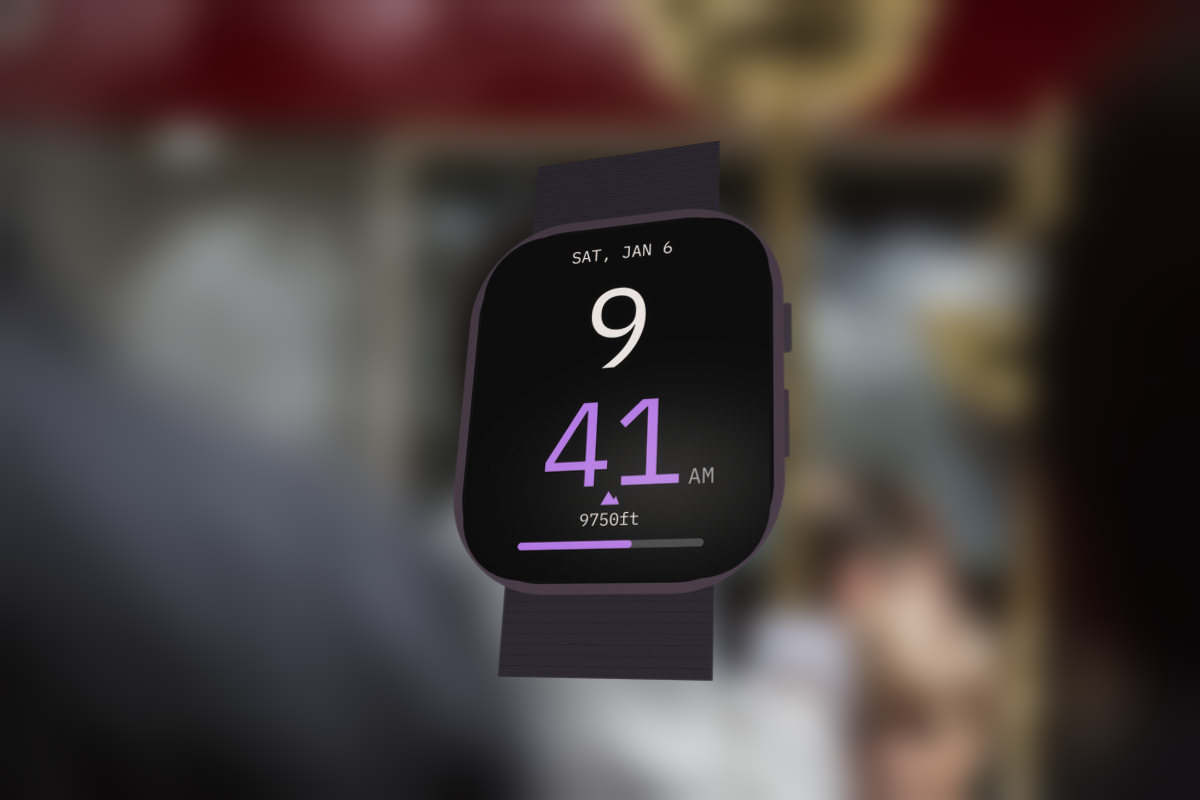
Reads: 9:41
